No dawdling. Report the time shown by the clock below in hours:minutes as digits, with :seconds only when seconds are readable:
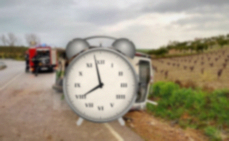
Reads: 7:58
